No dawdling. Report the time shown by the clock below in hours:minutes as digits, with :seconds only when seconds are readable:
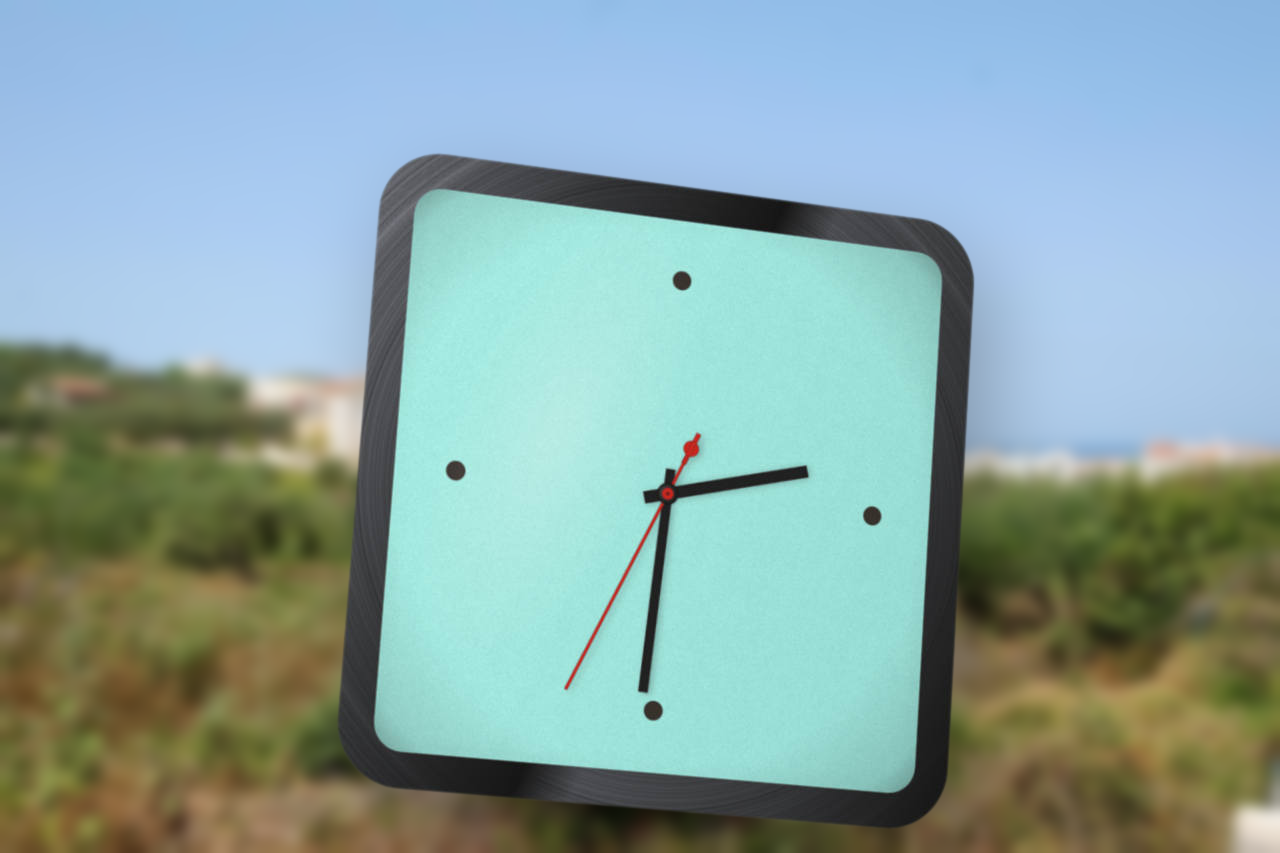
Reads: 2:30:34
